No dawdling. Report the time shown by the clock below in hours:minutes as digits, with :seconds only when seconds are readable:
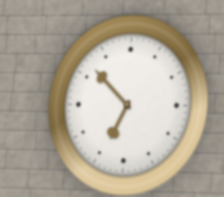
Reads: 6:52
